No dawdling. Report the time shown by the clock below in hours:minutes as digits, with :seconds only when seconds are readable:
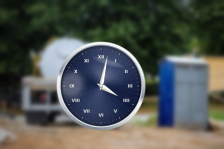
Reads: 4:02
